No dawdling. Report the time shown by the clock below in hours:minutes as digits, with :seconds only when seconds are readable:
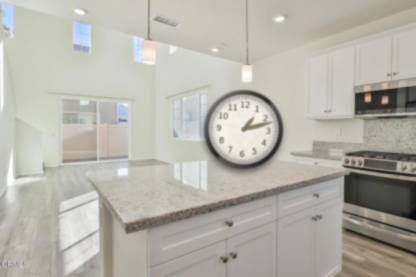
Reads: 1:12
